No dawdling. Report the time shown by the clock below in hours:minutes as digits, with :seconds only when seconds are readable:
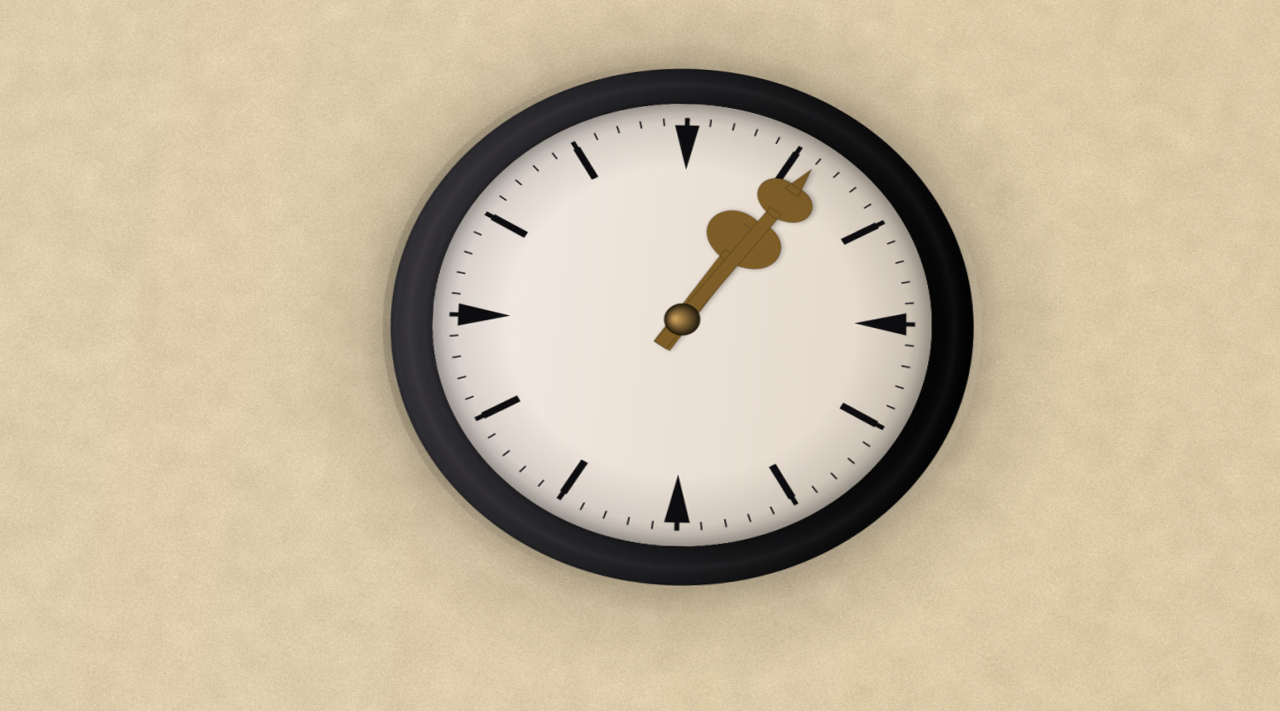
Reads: 1:06
